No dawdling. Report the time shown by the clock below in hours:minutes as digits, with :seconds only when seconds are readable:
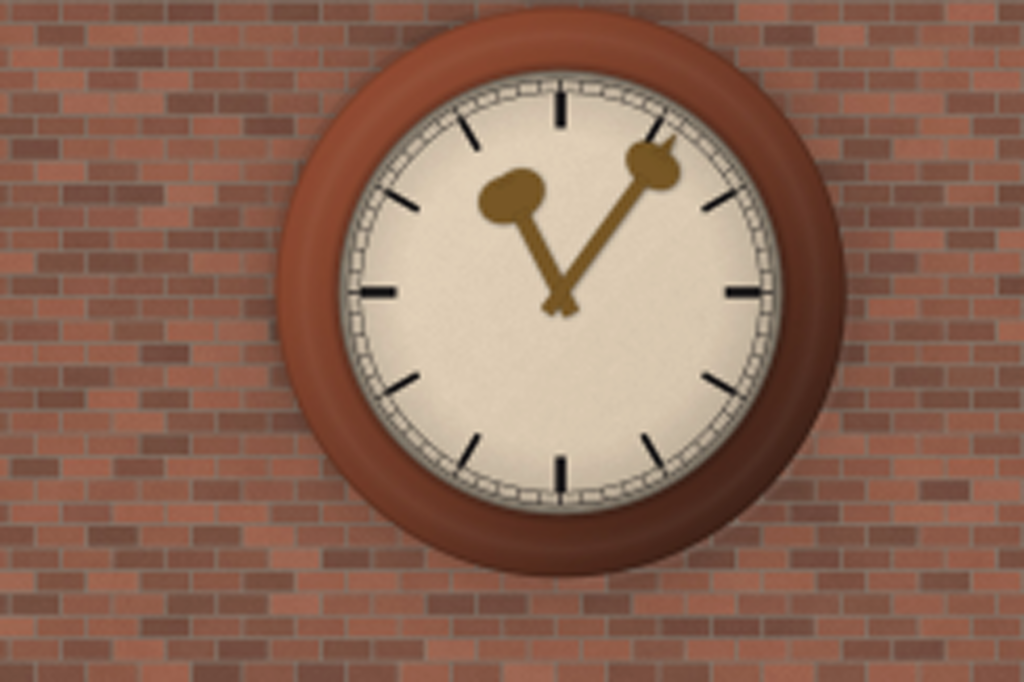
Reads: 11:06
